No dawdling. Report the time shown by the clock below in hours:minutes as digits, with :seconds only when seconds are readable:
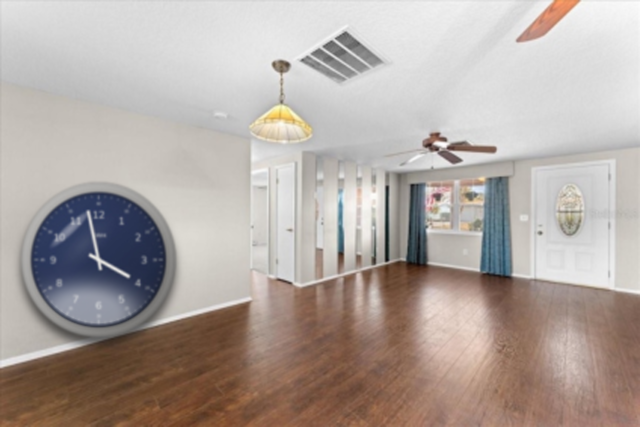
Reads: 3:58
